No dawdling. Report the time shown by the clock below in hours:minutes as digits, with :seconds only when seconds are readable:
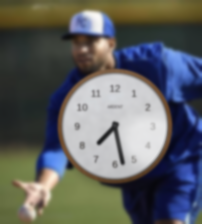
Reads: 7:28
